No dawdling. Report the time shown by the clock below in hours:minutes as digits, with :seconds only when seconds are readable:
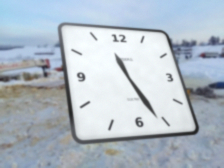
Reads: 11:26
